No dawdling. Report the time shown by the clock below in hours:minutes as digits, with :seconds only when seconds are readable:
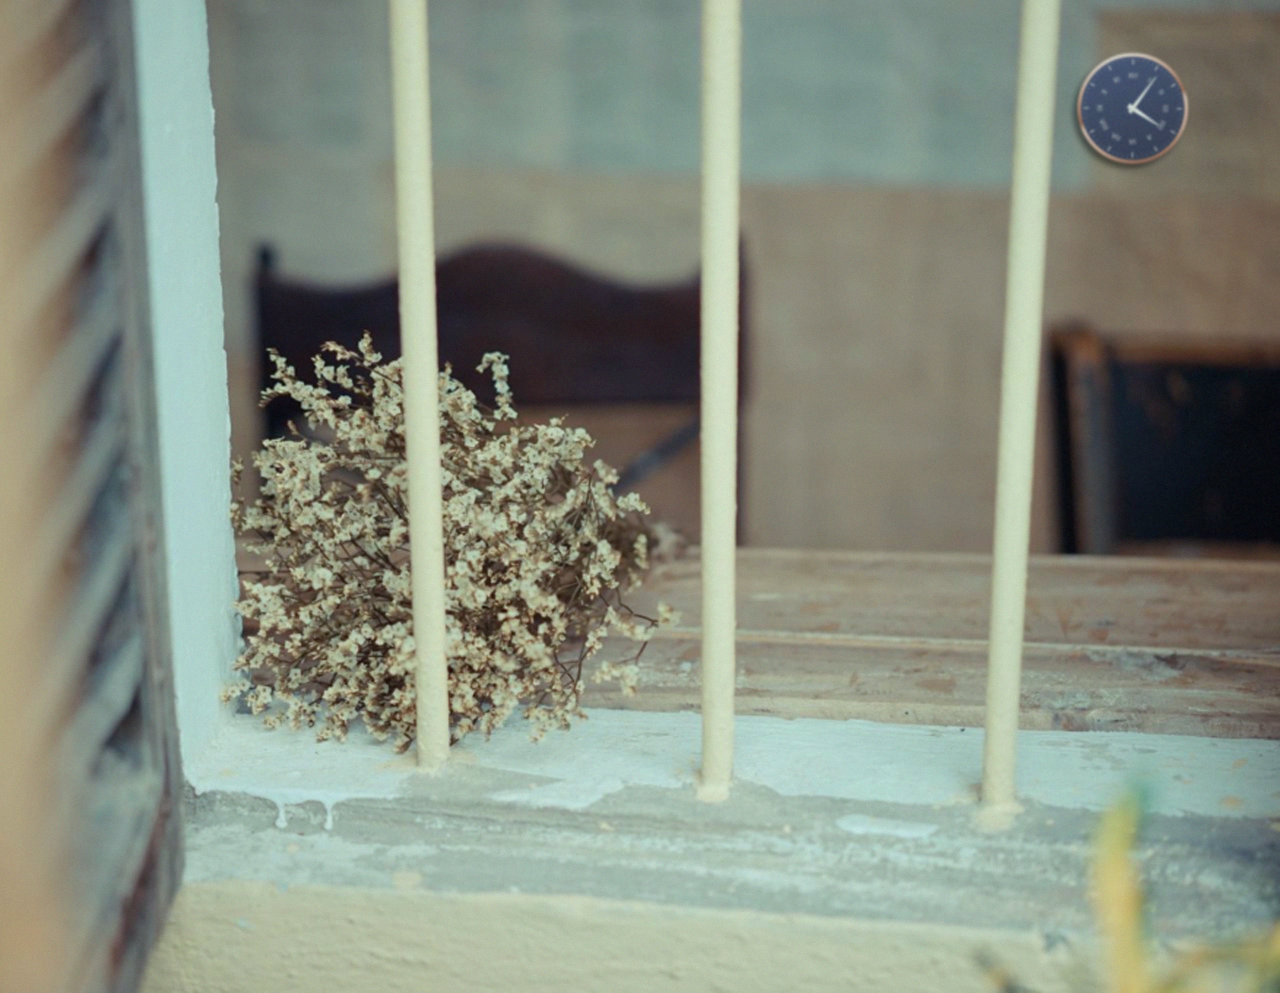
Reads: 4:06
